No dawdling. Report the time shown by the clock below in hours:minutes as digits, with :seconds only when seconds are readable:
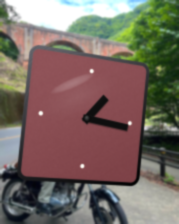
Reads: 1:16
